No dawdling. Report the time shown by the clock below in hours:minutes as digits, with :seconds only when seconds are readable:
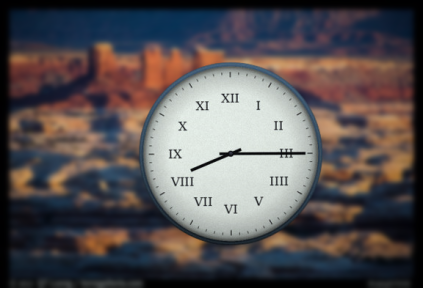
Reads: 8:15
